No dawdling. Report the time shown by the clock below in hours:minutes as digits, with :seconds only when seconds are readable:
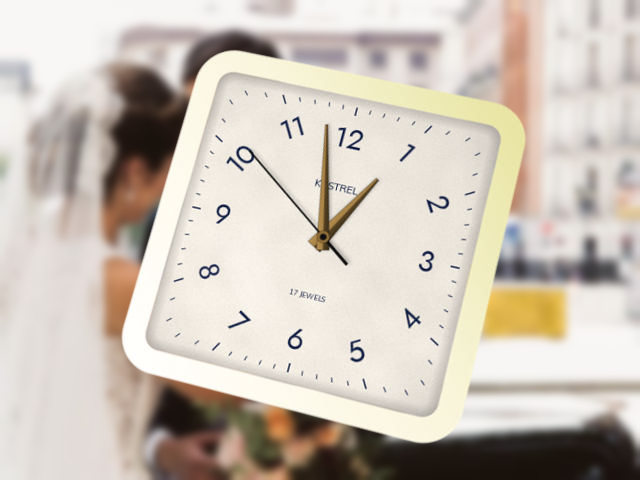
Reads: 12:57:51
